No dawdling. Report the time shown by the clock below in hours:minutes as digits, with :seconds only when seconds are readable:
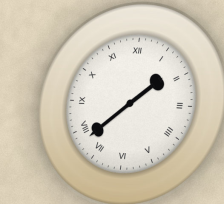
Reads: 1:38
